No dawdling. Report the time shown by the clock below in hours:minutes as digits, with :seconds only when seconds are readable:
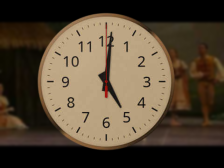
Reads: 5:01:00
